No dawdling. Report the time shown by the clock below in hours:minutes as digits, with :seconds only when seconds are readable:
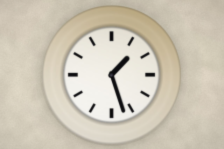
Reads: 1:27
